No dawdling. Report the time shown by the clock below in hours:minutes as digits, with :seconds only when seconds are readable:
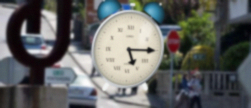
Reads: 5:15
